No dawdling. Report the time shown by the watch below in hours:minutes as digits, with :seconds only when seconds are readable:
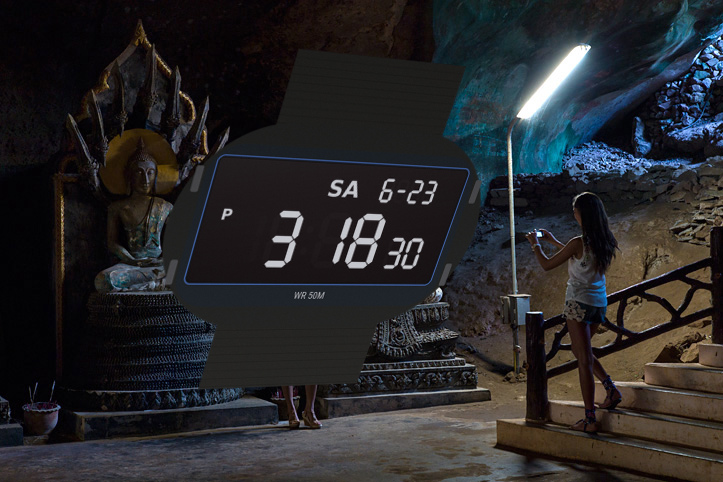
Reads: 3:18:30
